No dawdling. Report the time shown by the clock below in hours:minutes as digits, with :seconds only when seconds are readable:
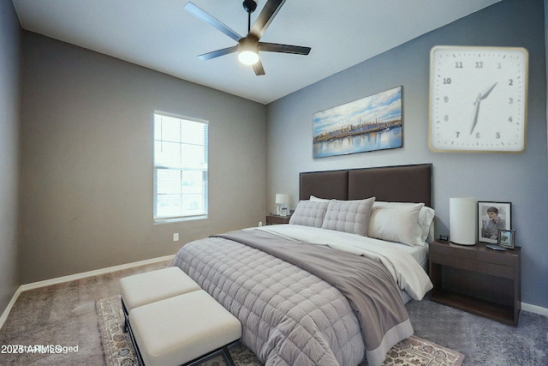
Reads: 1:32
